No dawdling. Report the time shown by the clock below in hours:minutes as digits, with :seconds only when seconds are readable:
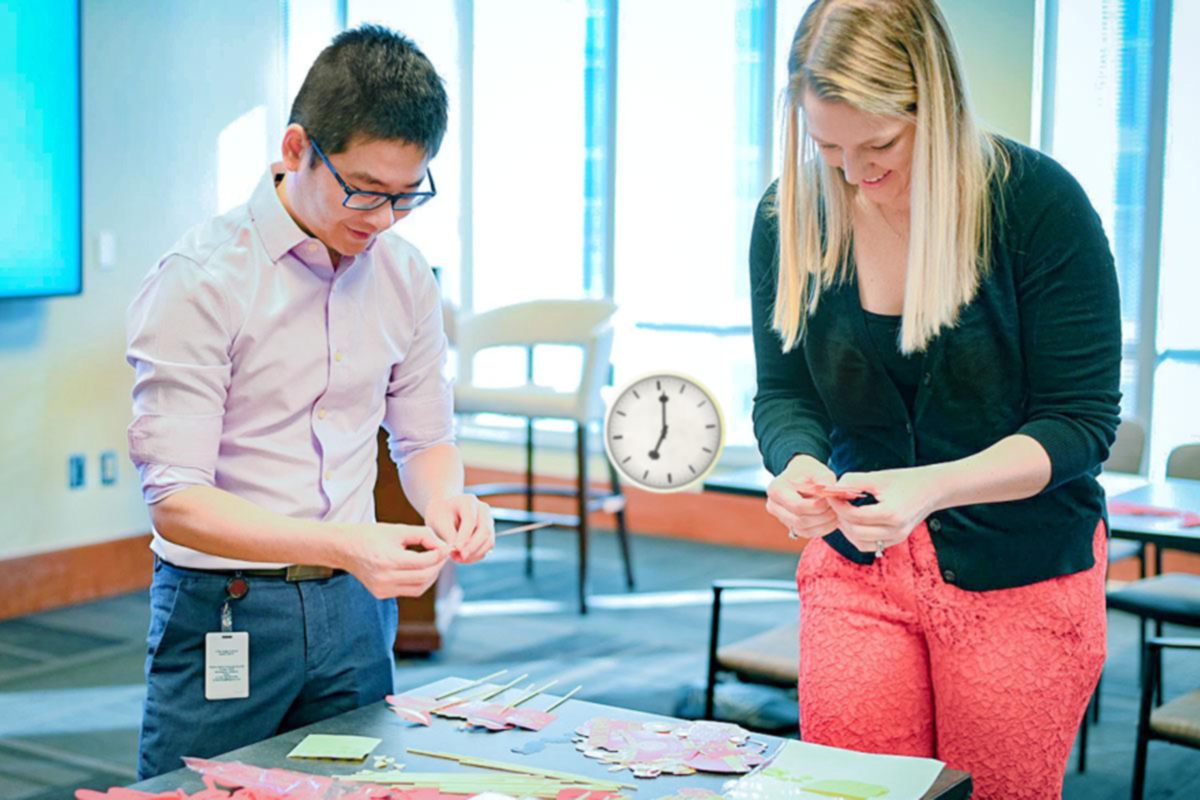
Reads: 7:01
